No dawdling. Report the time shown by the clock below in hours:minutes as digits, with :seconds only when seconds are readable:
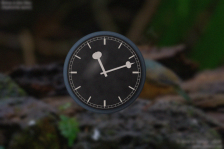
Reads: 11:12
